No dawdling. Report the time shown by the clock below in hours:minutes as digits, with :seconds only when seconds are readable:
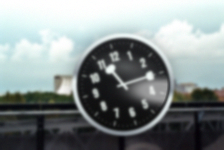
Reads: 11:15
